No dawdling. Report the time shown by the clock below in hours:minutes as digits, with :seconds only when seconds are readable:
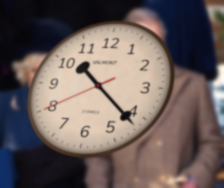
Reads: 10:21:40
